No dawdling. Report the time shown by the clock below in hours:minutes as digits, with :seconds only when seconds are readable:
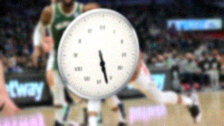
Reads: 5:27
